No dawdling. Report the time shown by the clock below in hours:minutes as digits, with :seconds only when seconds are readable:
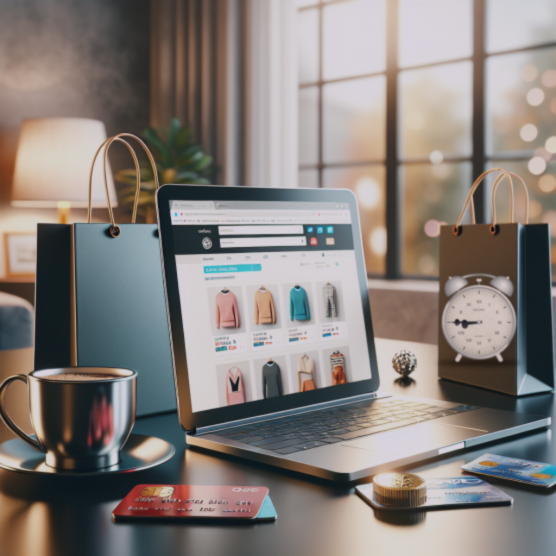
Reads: 8:45
